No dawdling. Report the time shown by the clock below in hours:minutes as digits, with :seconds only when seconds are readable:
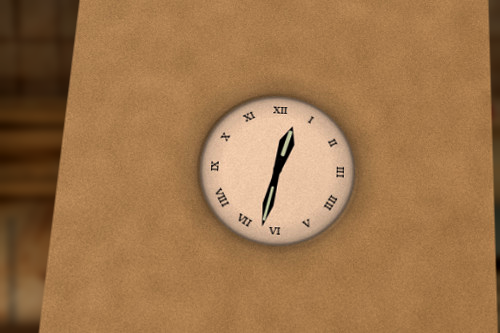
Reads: 12:32
